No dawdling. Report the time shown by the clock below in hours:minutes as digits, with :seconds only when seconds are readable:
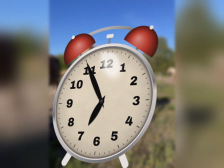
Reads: 6:55
